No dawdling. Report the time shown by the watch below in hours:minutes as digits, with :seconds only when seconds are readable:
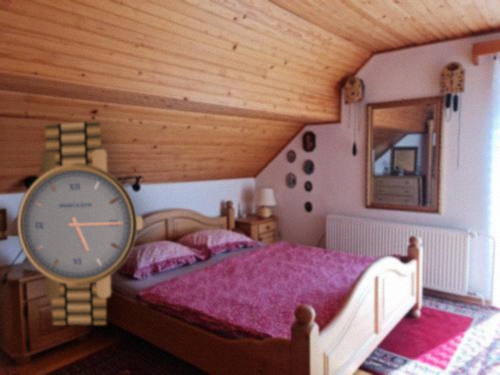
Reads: 5:15
